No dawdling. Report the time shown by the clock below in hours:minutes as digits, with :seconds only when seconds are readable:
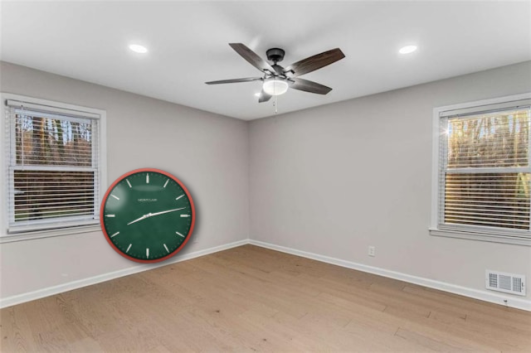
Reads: 8:13
